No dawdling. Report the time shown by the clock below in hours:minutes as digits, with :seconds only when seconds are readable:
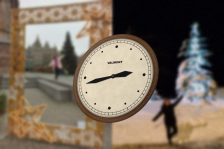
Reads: 2:43
